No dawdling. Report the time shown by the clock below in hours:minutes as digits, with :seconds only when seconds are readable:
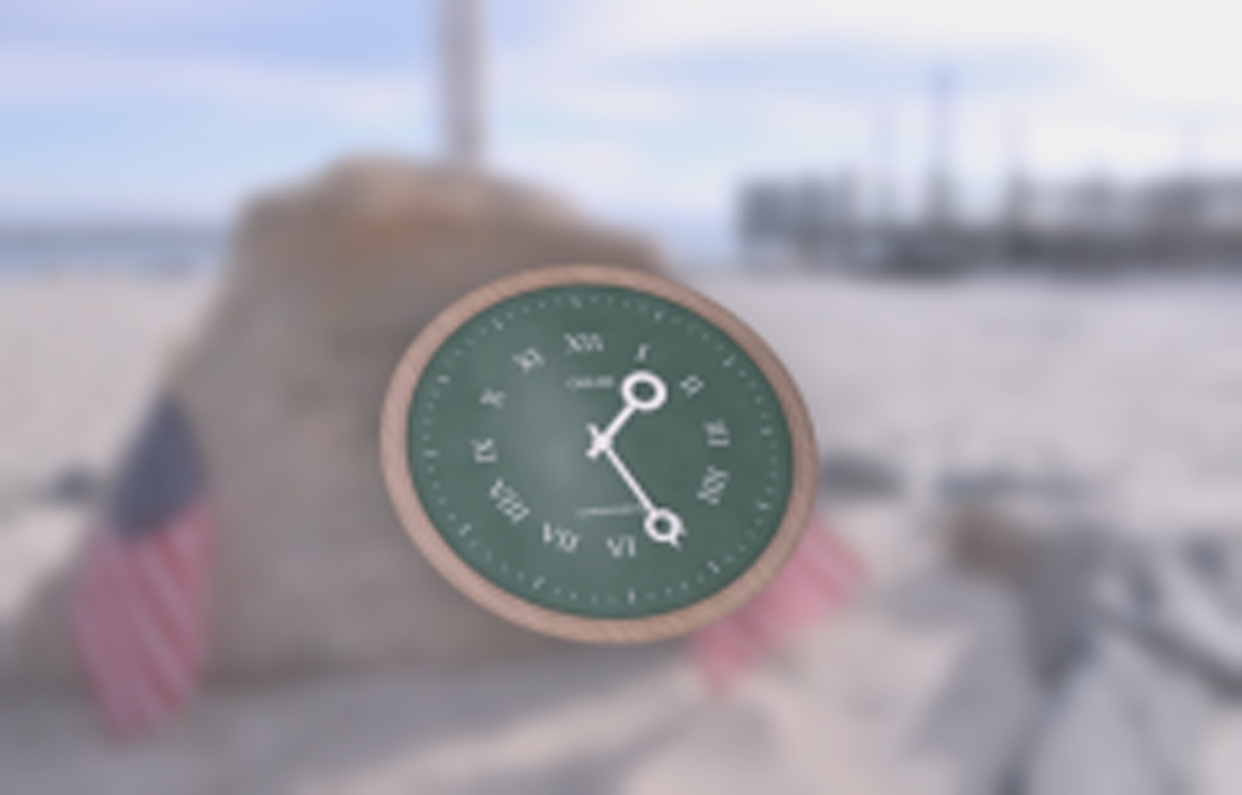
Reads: 1:26
